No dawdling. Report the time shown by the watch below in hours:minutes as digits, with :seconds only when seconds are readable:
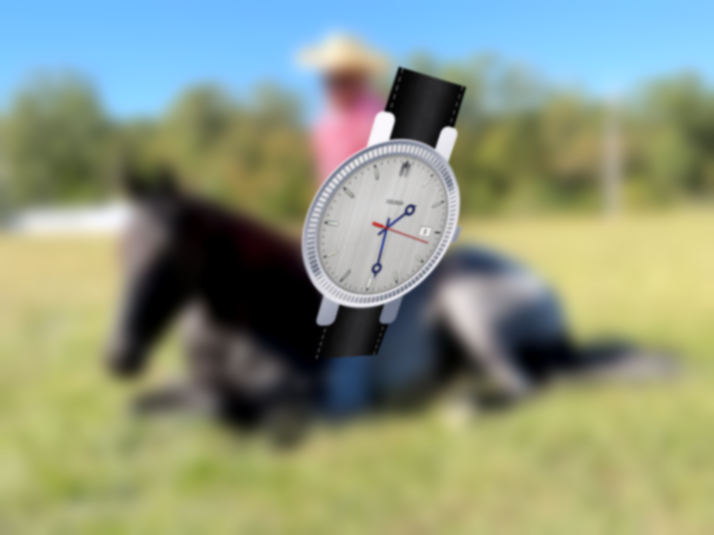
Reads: 1:29:17
